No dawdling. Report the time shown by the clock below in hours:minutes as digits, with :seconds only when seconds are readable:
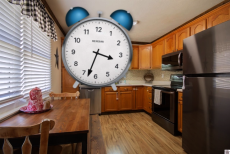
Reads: 3:33
